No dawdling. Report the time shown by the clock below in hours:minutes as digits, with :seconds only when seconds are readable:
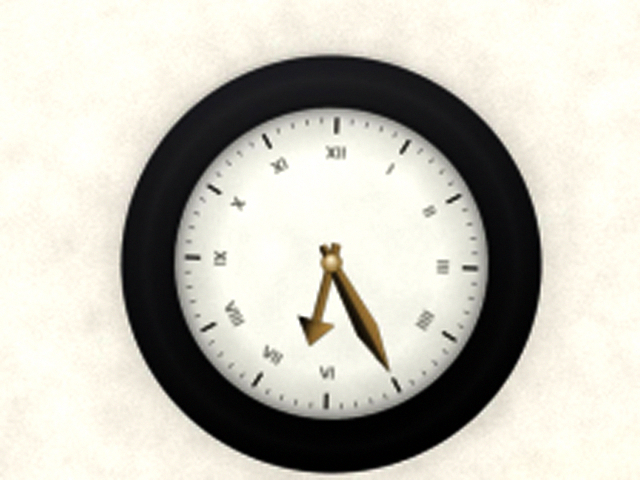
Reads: 6:25
